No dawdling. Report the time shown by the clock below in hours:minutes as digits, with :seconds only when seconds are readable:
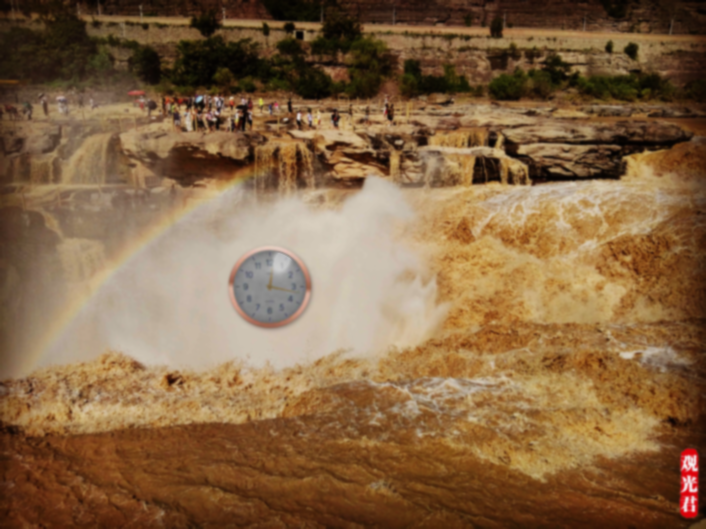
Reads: 12:17
